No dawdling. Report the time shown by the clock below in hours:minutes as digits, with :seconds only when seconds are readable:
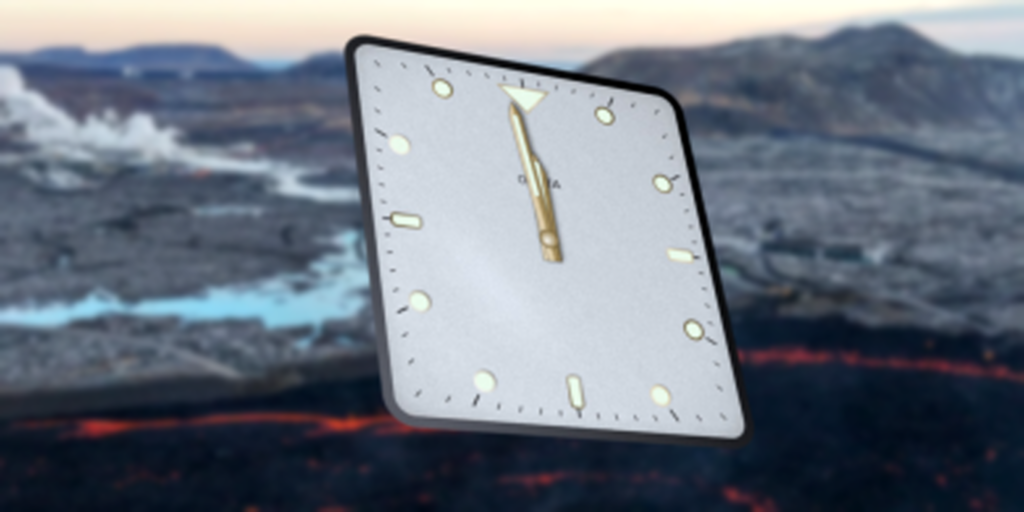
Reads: 11:59
